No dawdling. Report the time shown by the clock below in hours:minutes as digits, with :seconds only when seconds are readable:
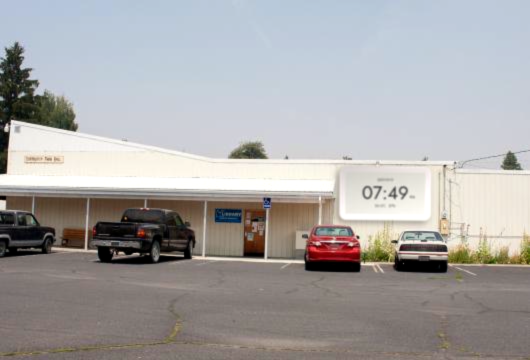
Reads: 7:49
